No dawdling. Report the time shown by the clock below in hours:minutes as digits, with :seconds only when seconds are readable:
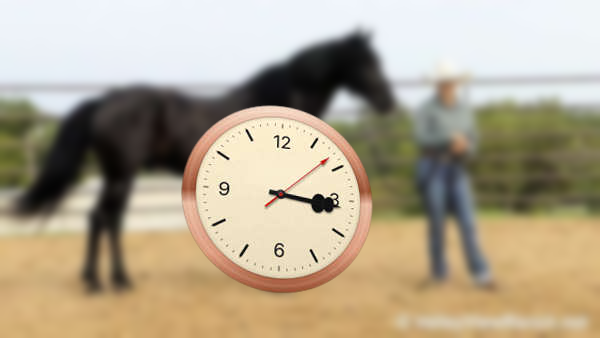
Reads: 3:16:08
